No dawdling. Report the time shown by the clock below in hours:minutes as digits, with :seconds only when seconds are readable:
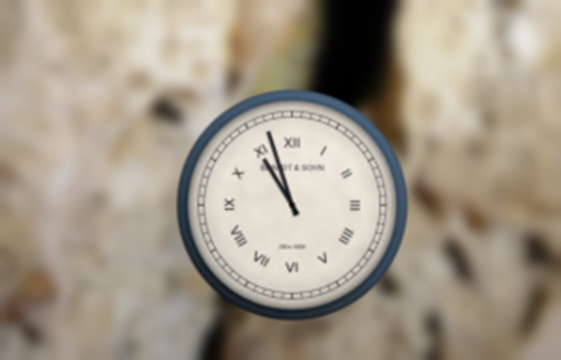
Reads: 10:57
